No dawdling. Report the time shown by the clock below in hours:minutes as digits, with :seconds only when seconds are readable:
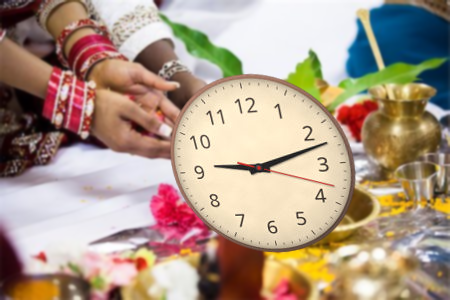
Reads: 9:12:18
